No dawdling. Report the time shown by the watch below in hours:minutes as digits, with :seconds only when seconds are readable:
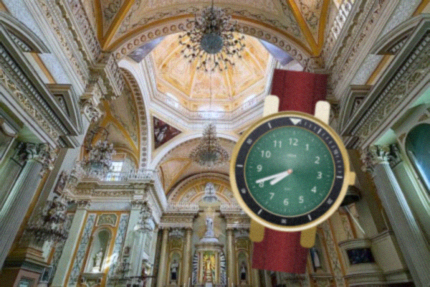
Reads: 7:41
